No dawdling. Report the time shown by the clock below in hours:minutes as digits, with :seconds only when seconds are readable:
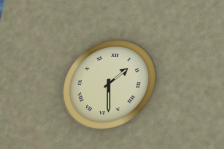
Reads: 1:28
